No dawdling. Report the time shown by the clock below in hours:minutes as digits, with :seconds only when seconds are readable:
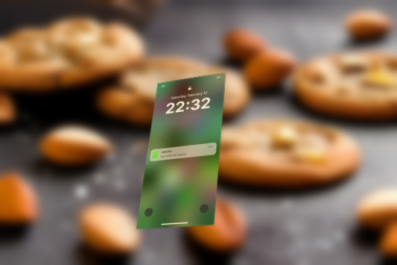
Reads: 22:32
